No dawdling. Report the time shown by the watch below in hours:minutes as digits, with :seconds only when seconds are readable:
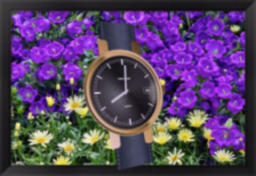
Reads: 8:01
